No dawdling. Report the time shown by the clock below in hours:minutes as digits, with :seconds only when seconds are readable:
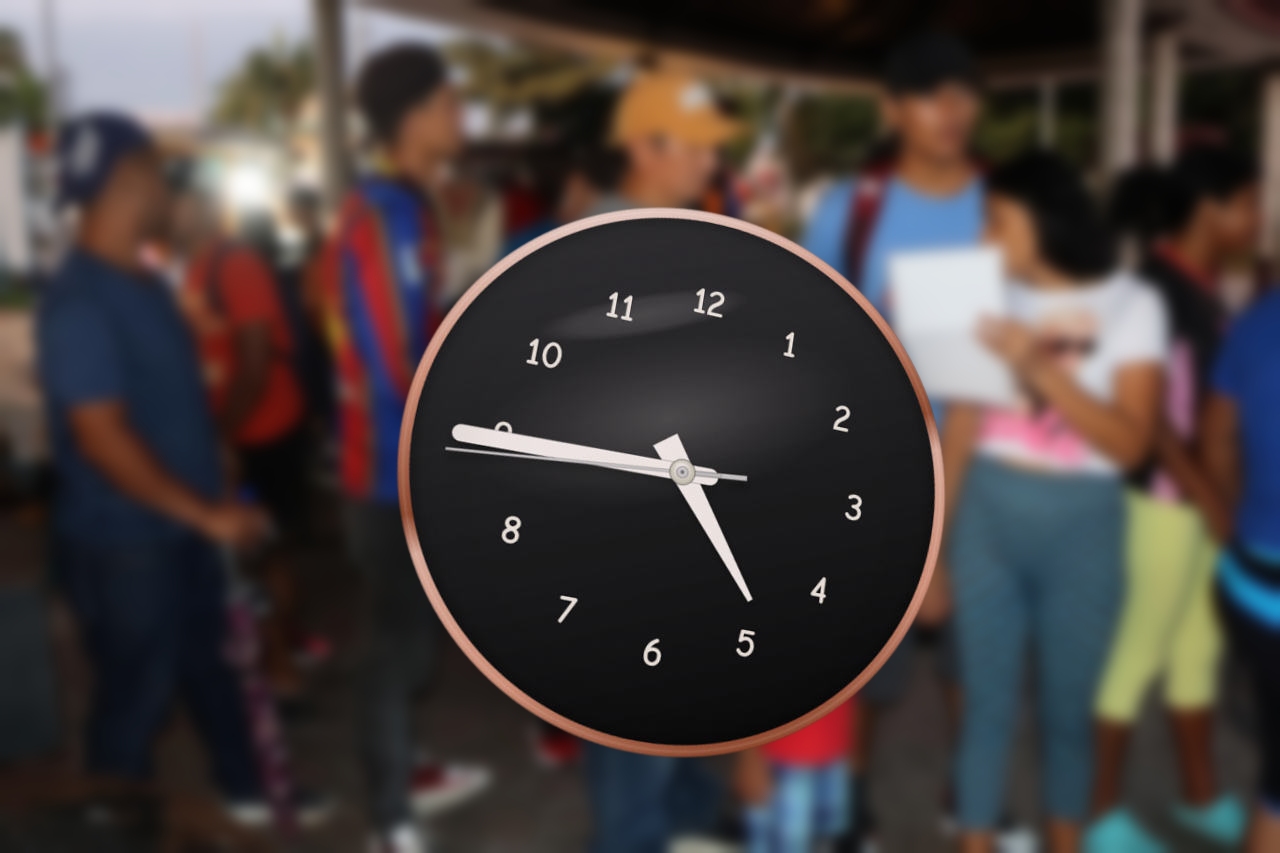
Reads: 4:44:44
